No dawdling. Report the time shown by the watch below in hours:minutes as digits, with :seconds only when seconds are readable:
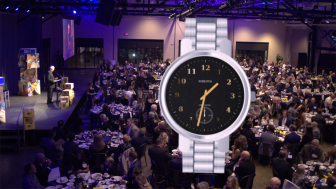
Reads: 1:32
